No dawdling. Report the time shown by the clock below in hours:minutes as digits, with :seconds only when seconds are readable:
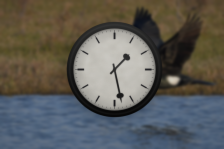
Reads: 1:28
